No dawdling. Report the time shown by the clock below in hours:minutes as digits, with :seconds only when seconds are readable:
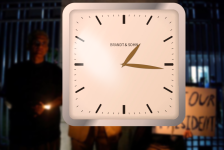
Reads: 1:16
